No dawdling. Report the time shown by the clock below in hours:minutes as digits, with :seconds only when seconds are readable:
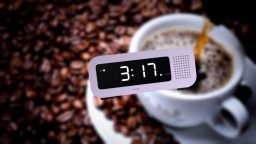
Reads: 3:17
